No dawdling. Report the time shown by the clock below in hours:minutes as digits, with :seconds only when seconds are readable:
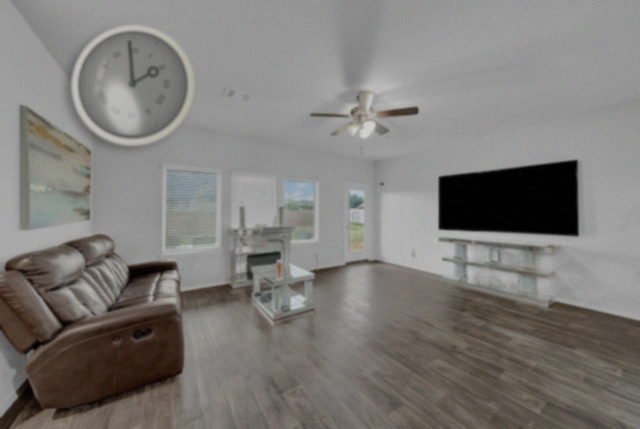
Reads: 1:59
